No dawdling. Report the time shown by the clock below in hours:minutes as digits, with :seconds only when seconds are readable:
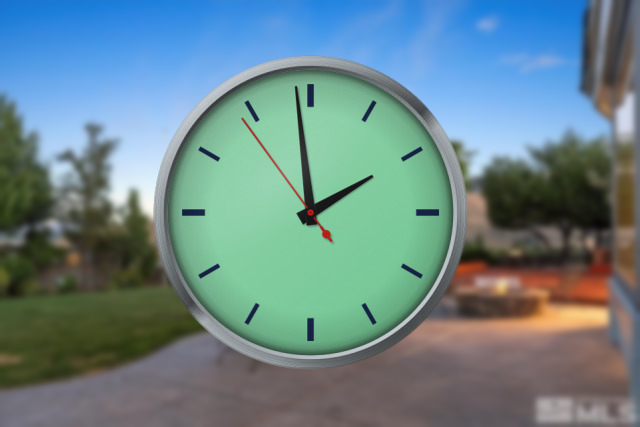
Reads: 1:58:54
